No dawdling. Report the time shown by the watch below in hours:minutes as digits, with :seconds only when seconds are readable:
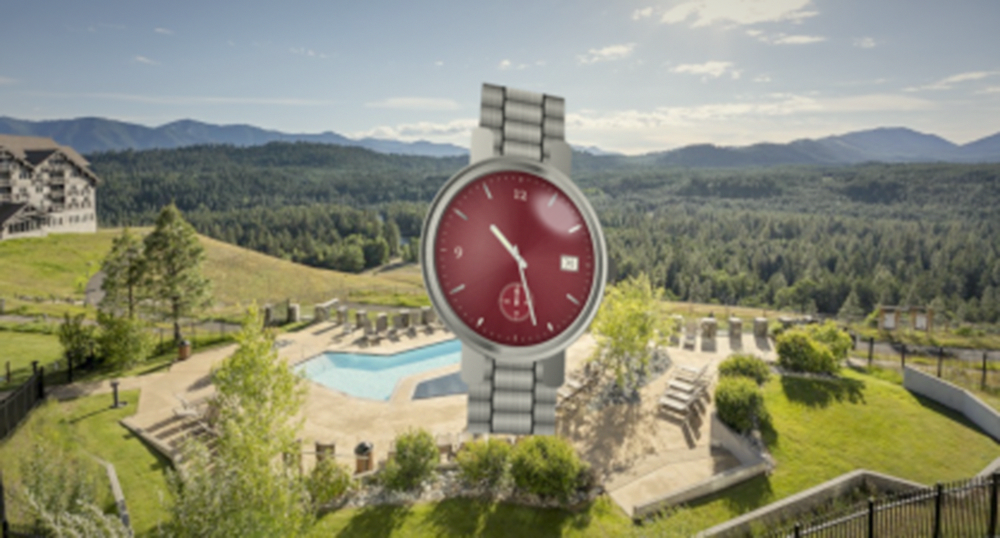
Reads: 10:27
